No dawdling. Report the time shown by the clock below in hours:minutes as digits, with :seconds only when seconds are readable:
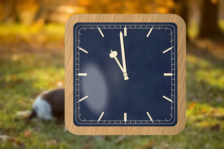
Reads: 10:59
